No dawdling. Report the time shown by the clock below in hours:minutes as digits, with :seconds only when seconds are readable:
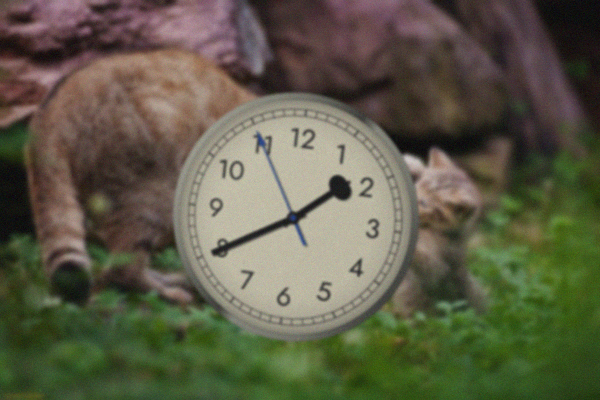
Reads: 1:39:55
